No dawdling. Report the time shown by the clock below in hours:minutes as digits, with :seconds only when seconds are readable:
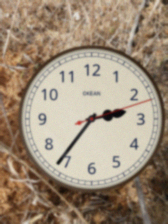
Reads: 2:36:12
